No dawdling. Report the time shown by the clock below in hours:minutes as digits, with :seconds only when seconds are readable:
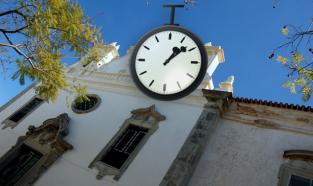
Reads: 1:08
